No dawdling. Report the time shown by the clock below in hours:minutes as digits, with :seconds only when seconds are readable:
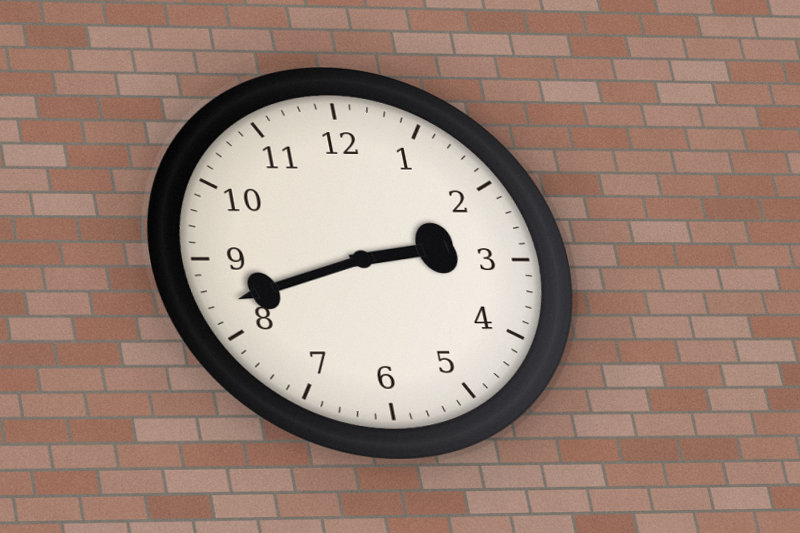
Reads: 2:42
